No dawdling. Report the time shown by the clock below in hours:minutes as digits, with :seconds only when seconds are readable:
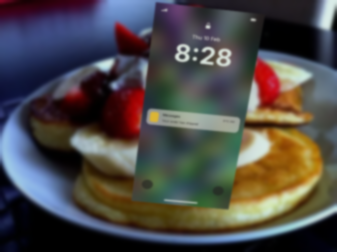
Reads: 8:28
